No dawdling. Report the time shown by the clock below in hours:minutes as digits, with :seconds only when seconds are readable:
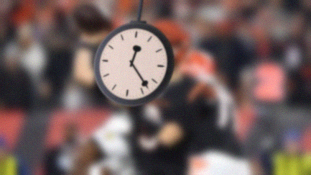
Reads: 12:23
